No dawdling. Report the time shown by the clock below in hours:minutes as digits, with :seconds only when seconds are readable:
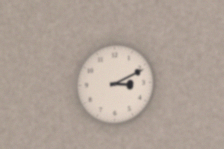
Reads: 3:11
